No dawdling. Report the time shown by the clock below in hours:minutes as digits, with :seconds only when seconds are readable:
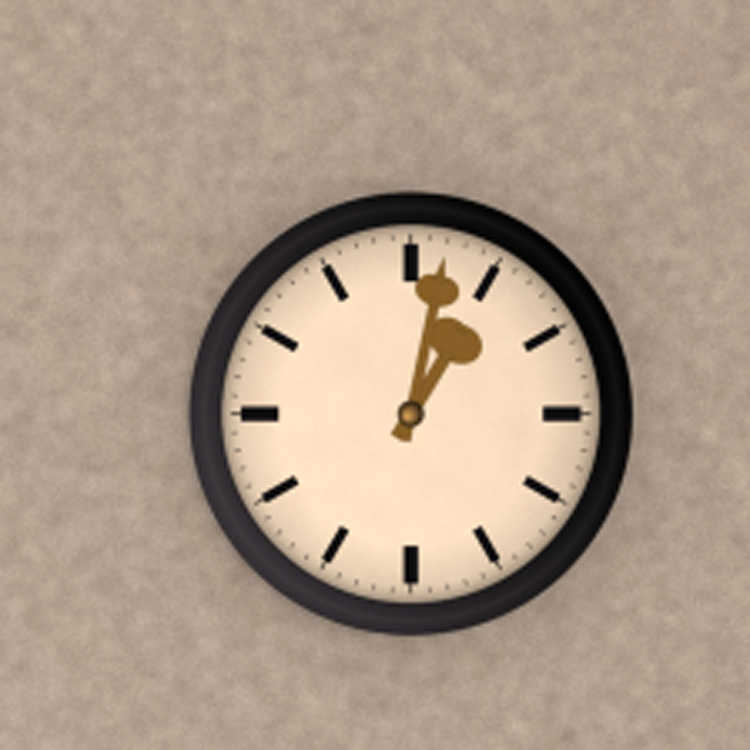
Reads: 1:02
